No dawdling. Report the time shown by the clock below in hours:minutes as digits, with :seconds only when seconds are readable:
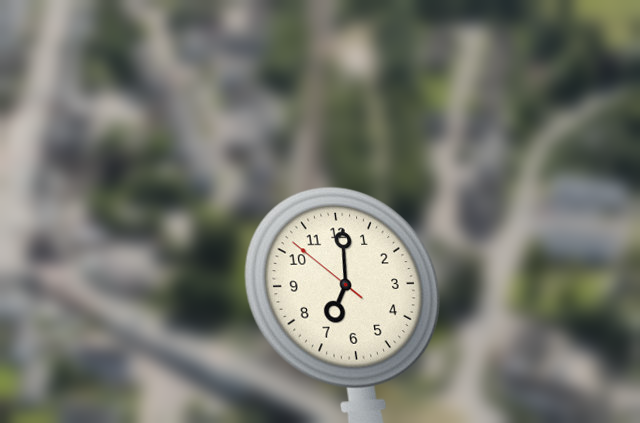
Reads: 7:00:52
